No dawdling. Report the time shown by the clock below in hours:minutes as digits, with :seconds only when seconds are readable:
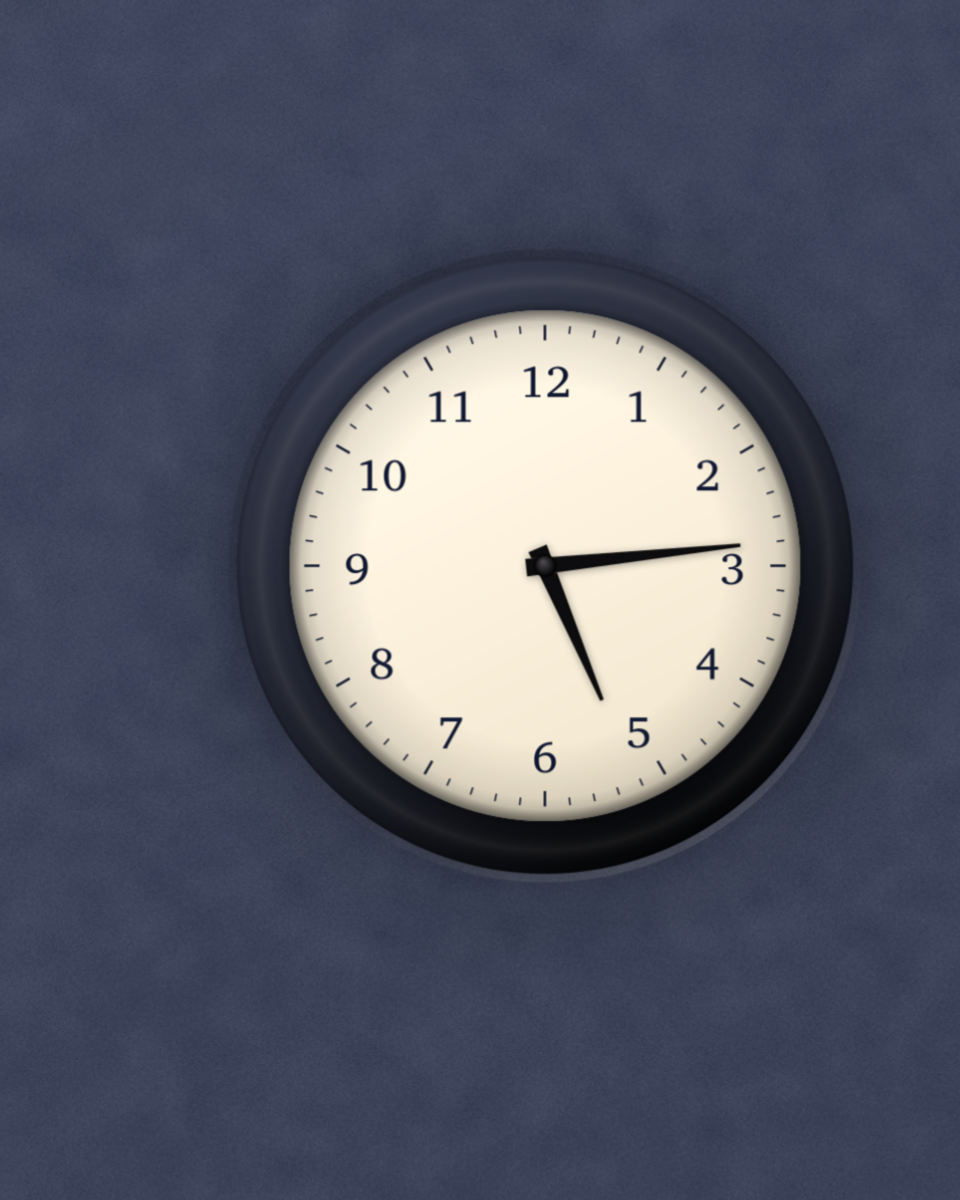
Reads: 5:14
